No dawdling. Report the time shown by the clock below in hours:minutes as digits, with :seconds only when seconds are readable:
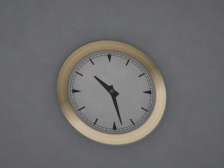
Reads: 10:28
